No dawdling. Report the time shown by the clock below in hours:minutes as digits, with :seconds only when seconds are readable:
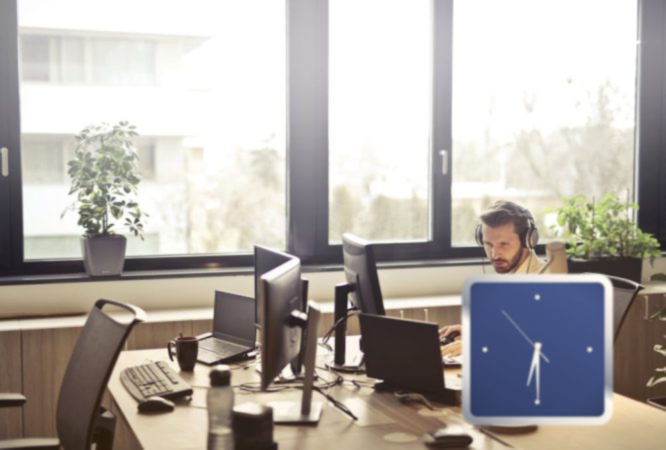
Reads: 6:29:53
